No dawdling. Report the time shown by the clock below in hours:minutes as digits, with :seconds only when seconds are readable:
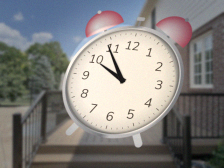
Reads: 9:54
